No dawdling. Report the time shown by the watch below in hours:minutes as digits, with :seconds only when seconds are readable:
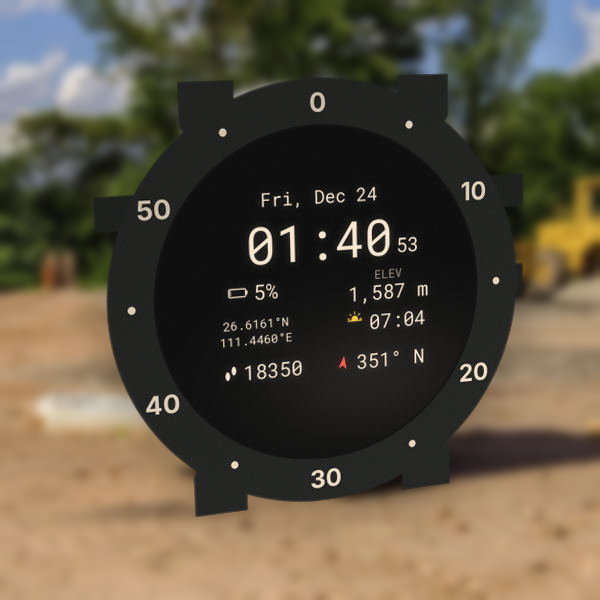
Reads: 1:40:53
